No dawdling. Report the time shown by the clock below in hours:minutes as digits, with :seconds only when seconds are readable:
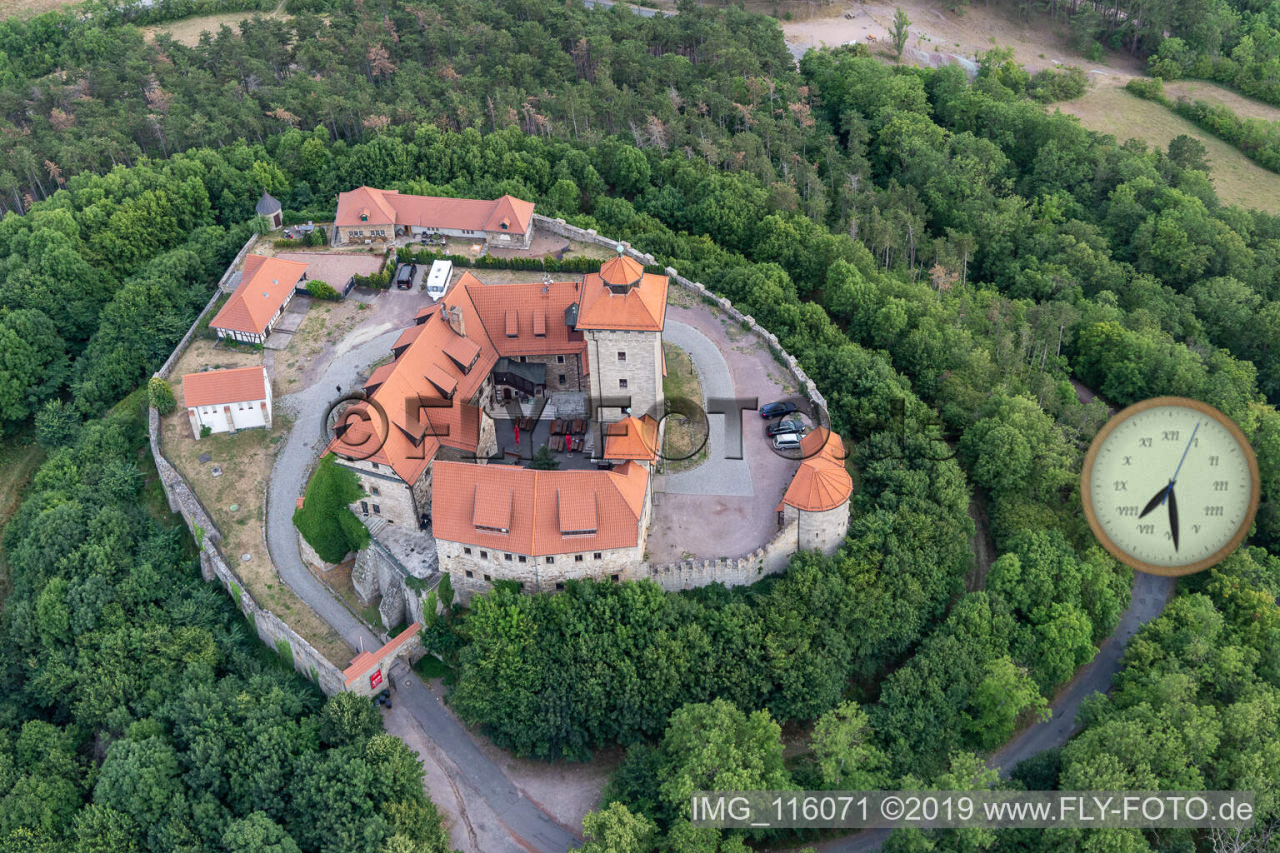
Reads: 7:29:04
